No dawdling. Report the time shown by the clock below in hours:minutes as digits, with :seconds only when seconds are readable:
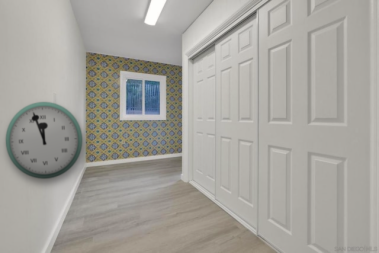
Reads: 11:57
